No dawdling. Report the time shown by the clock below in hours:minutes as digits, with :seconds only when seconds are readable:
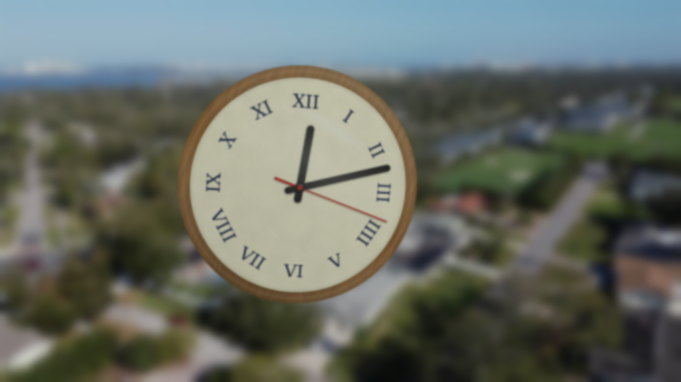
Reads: 12:12:18
